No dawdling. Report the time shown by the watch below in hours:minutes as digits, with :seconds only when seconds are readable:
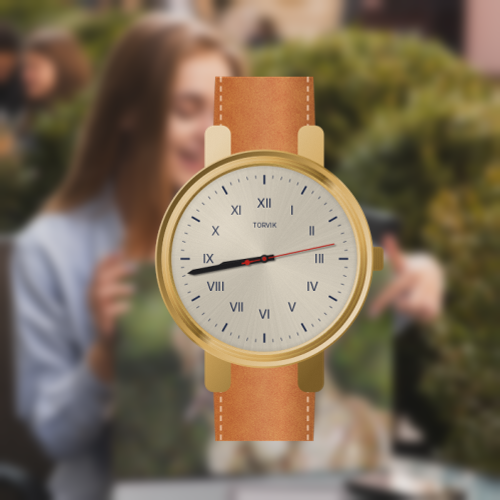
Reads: 8:43:13
